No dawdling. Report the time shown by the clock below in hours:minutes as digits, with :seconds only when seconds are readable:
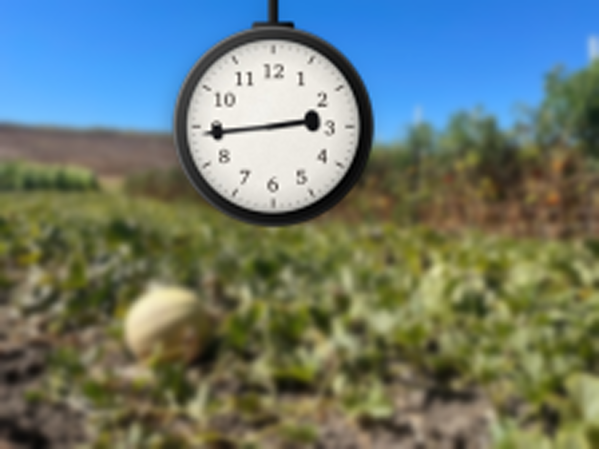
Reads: 2:44
